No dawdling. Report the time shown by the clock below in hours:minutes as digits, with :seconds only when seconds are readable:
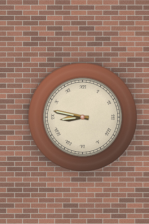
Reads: 8:47
